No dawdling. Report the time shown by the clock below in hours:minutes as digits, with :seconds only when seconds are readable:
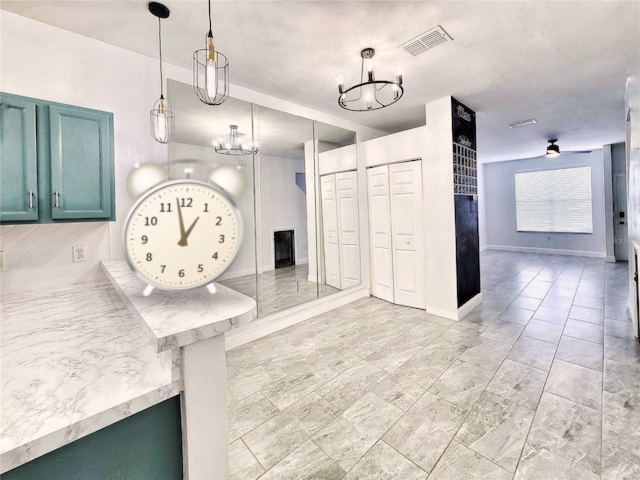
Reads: 12:58
